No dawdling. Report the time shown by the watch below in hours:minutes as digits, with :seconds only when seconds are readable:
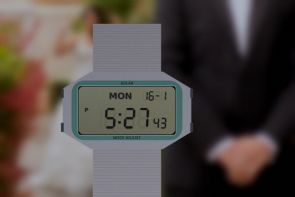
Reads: 5:27:43
